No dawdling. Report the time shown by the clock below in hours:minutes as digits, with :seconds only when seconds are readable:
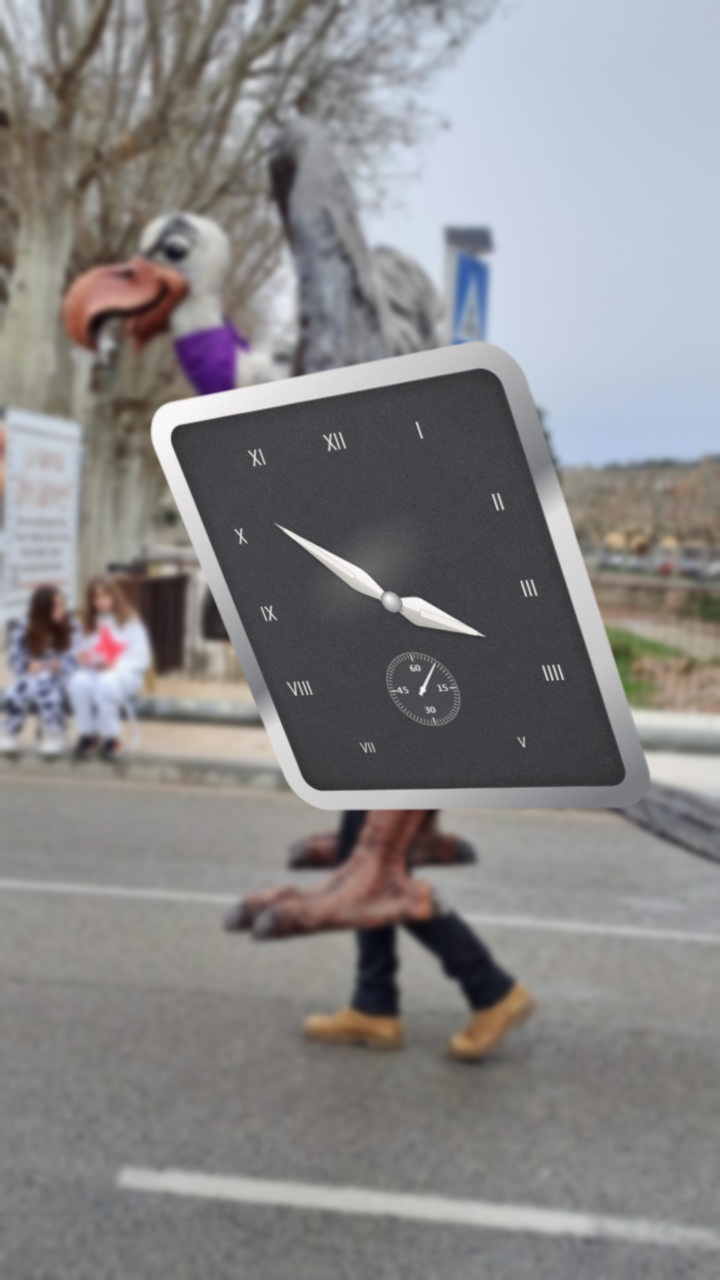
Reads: 3:52:07
